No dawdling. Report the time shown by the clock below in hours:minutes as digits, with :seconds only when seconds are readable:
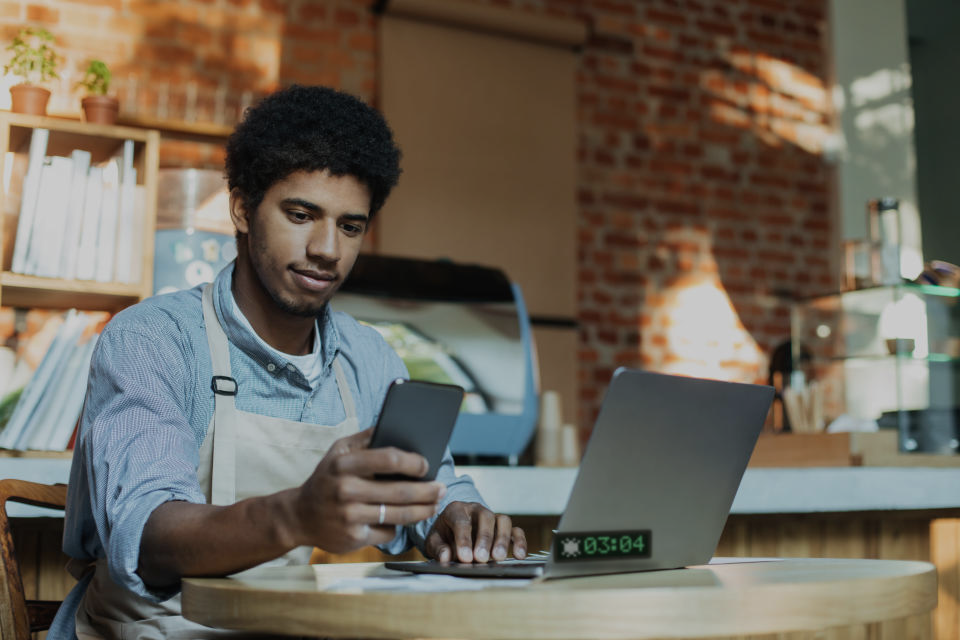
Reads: 3:04
